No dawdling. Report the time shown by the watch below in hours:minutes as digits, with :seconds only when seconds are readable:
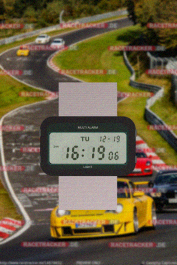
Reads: 16:19:06
